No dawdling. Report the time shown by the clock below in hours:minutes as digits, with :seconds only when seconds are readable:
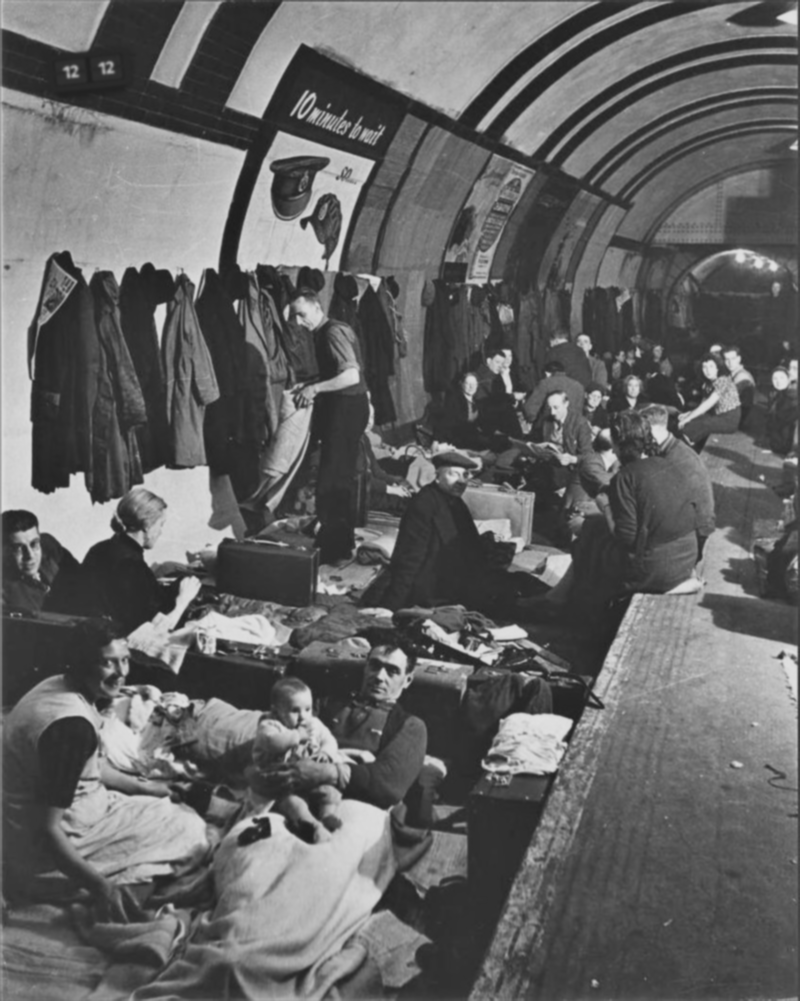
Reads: 12:12
